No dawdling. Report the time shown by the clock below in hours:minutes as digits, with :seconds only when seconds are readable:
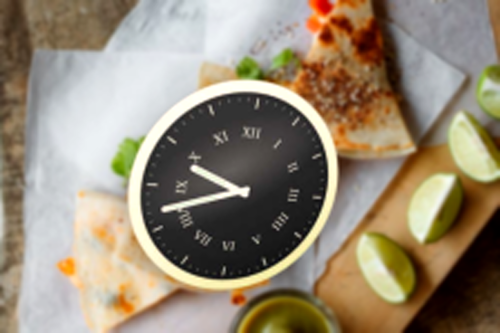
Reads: 9:42
